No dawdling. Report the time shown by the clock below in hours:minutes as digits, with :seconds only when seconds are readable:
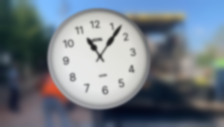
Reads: 11:07
